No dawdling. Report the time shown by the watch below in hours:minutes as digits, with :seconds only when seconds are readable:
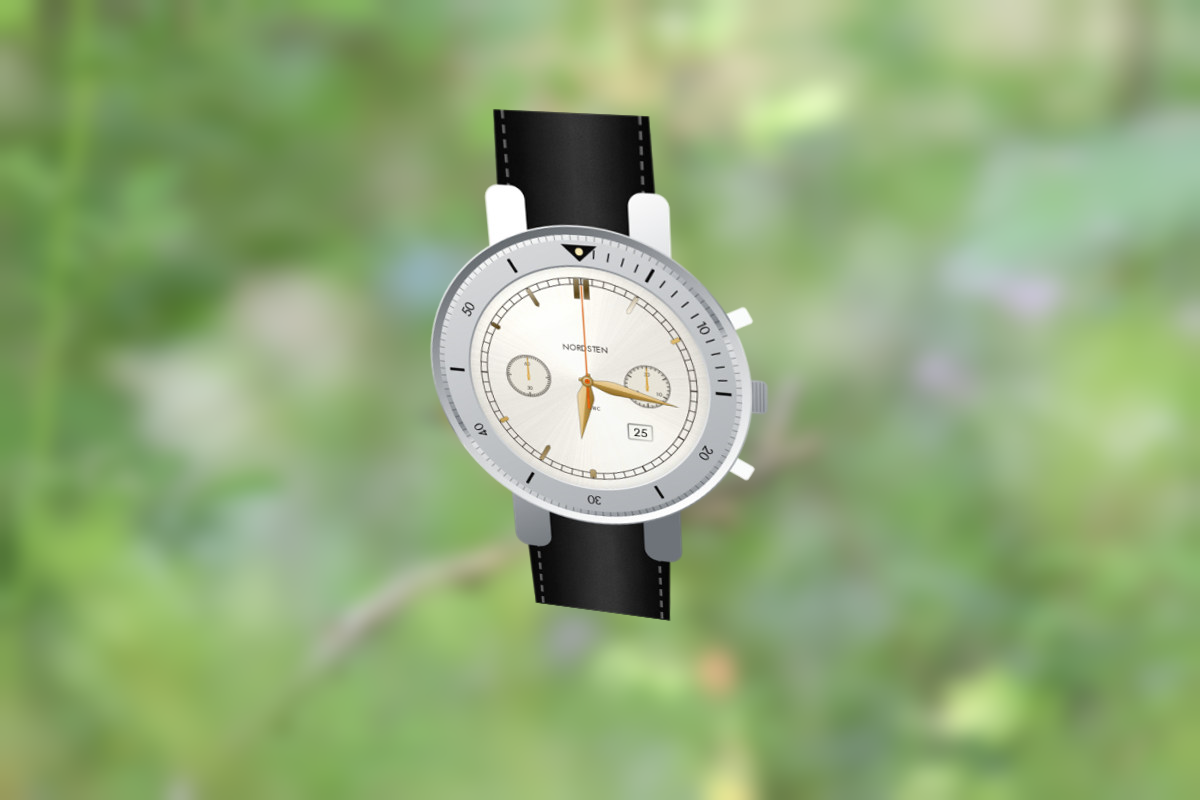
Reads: 6:17
